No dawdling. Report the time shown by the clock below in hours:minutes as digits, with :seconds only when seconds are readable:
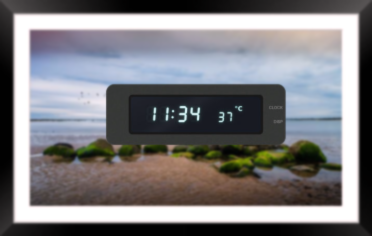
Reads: 11:34
